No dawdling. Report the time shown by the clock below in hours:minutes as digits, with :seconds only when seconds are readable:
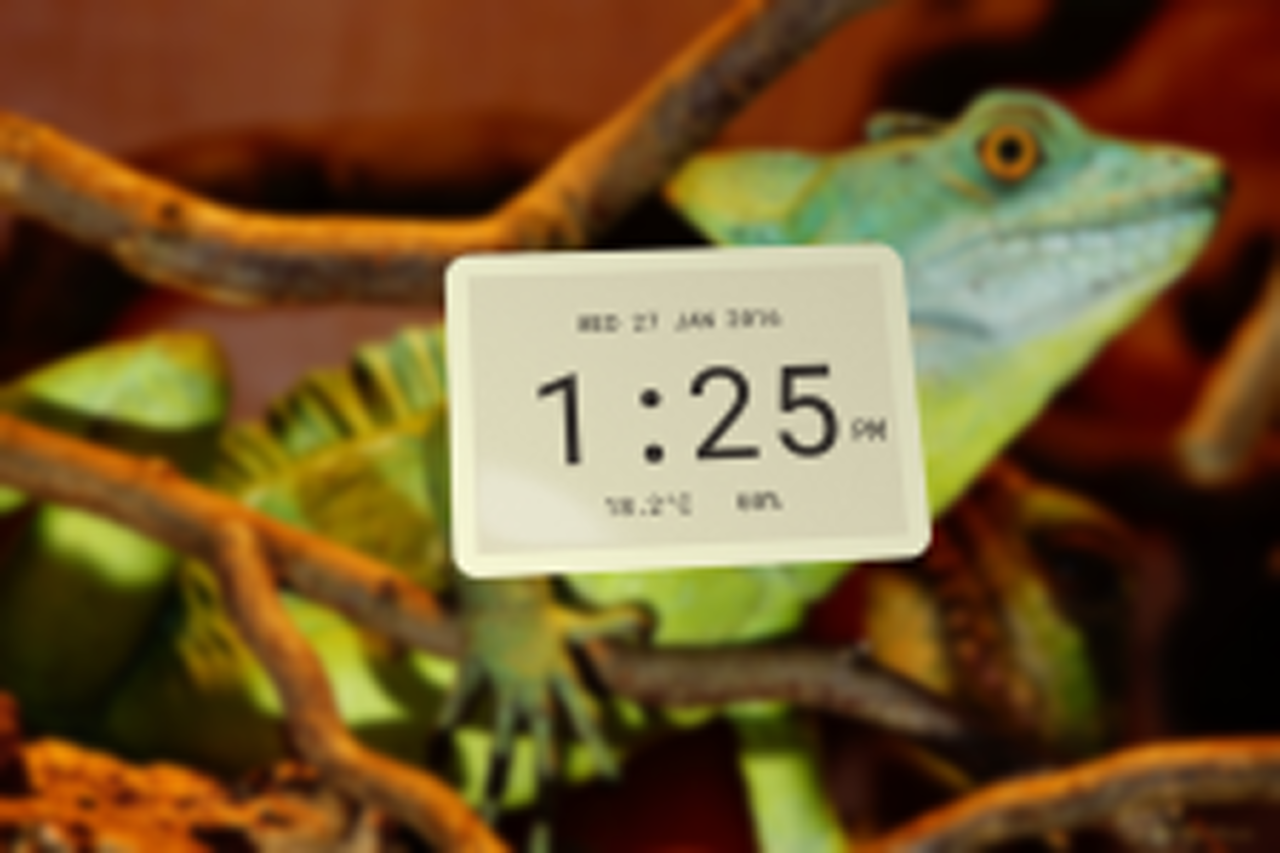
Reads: 1:25
